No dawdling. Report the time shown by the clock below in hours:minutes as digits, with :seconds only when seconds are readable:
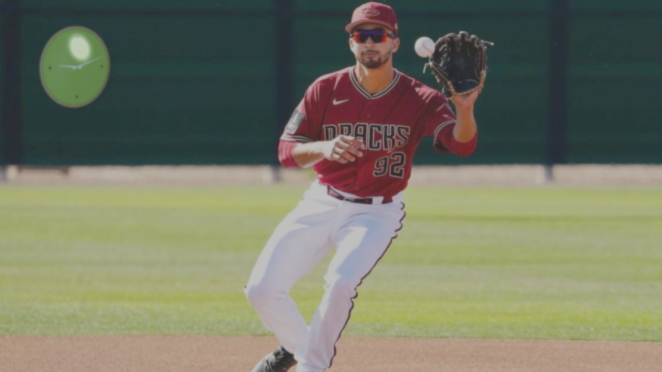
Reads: 9:12
